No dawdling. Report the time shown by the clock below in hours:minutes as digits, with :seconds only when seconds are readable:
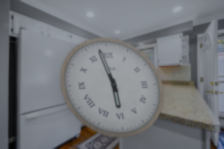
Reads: 5:58
